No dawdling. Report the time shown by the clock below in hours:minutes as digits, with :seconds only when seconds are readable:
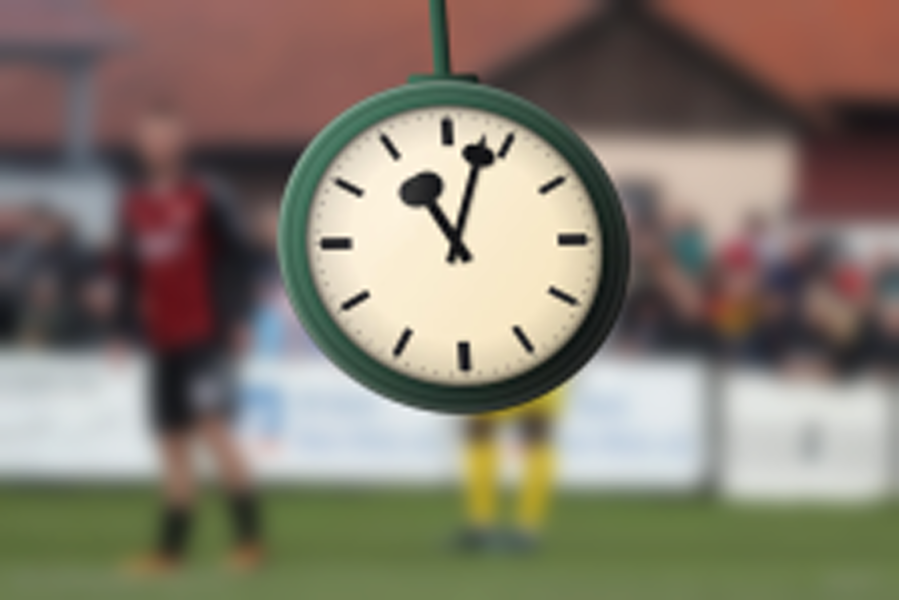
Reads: 11:03
